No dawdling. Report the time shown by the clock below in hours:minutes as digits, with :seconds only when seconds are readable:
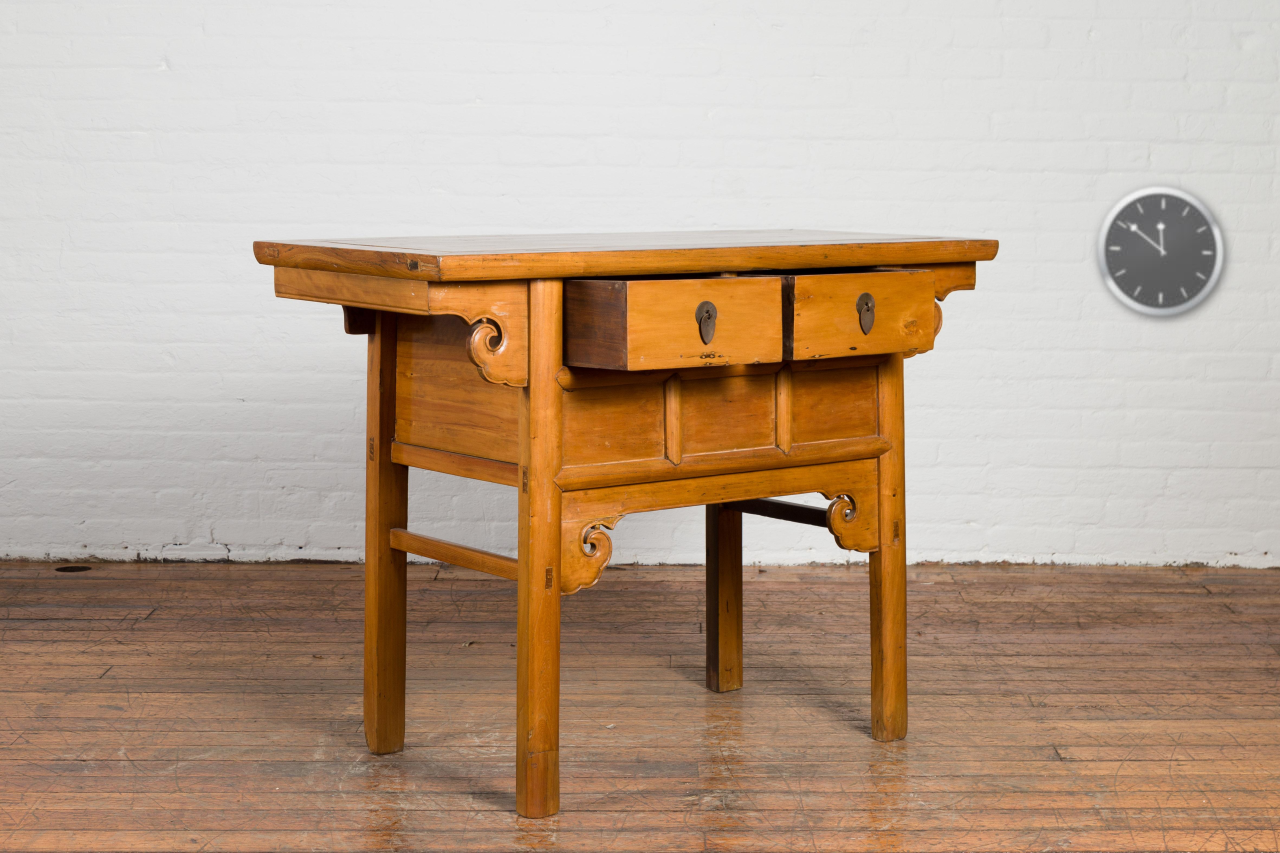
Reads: 11:51
